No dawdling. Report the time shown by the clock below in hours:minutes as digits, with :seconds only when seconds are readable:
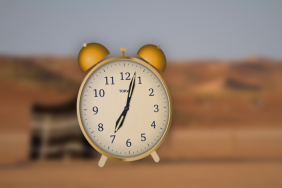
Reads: 7:03
